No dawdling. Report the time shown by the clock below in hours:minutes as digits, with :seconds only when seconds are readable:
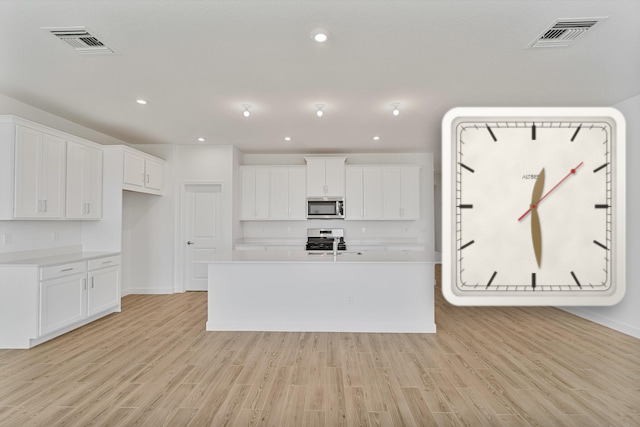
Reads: 12:29:08
